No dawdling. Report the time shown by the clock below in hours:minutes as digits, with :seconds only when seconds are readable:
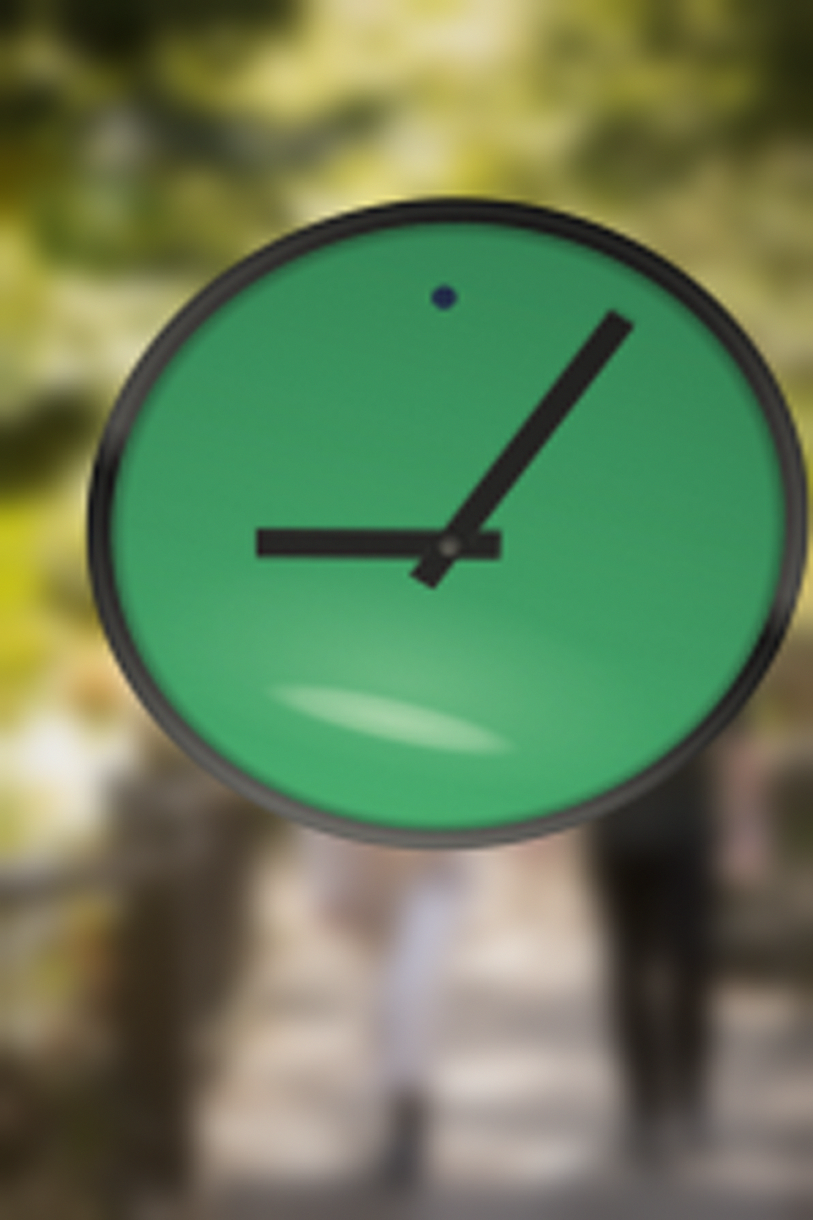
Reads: 9:06
